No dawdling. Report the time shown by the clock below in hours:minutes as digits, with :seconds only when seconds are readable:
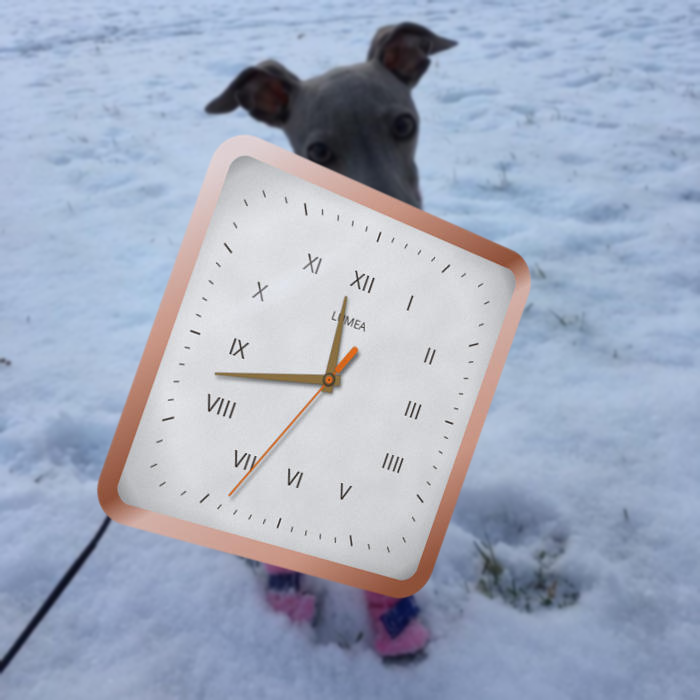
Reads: 11:42:34
